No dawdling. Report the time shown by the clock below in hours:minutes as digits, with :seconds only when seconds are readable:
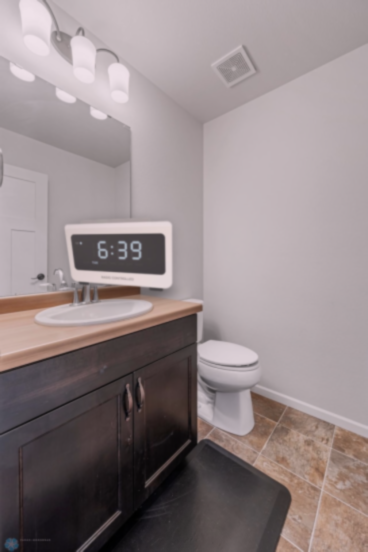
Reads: 6:39
